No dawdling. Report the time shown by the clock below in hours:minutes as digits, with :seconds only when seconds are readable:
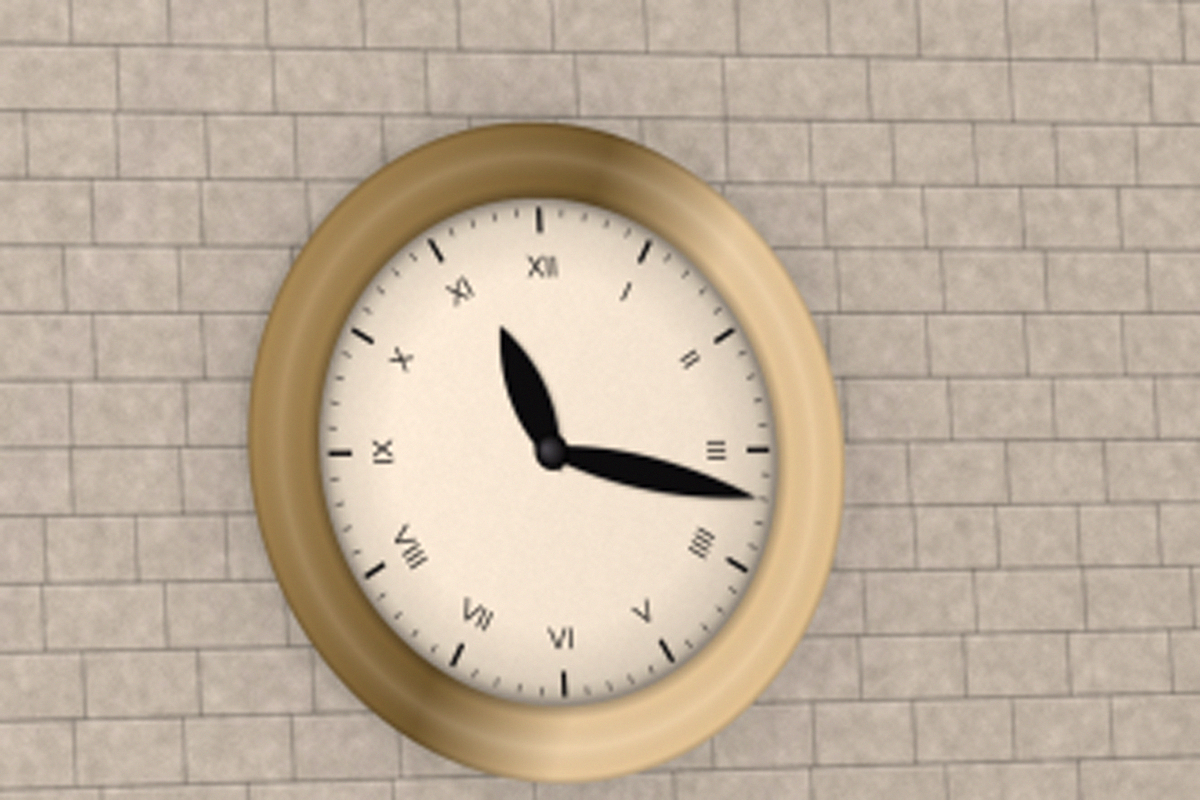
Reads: 11:17
